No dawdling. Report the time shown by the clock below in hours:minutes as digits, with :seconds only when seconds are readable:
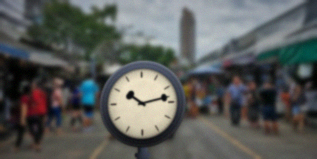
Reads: 10:13
